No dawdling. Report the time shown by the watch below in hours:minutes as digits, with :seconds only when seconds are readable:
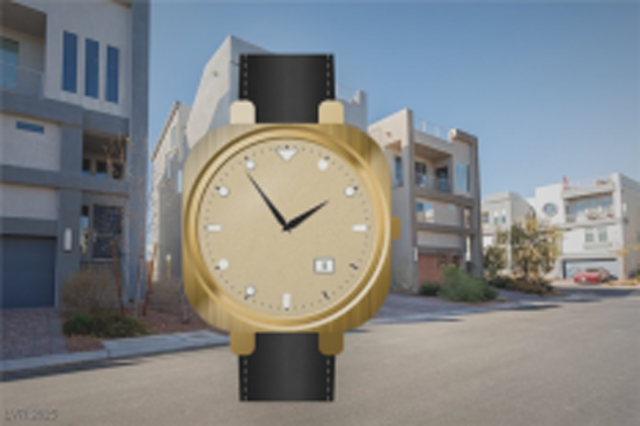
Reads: 1:54
